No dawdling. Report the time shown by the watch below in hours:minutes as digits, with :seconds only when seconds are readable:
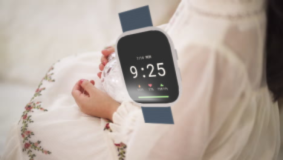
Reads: 9:25
